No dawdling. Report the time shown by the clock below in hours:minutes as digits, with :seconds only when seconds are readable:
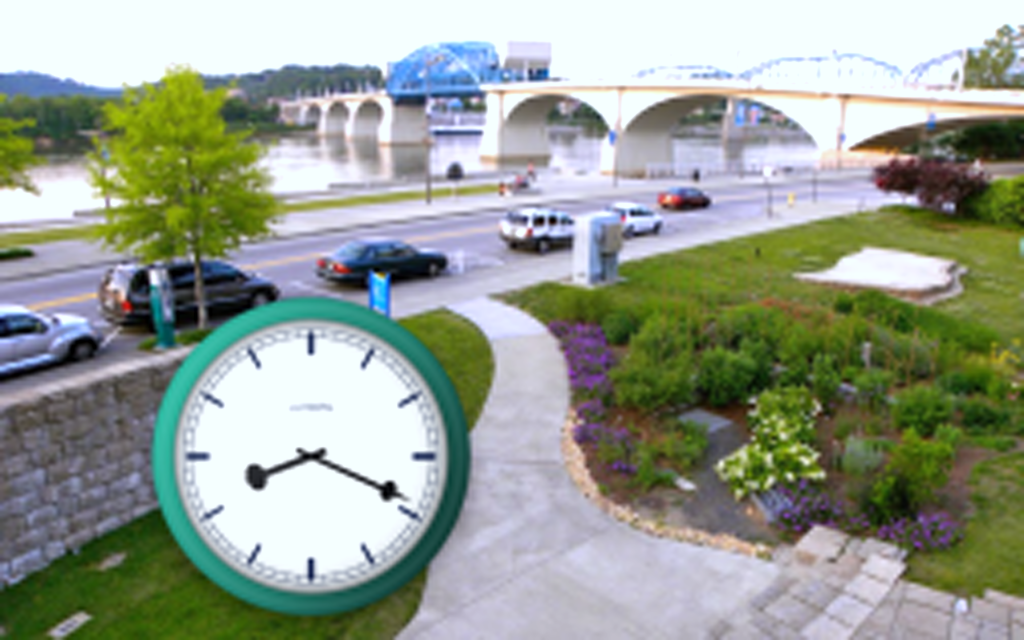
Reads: 8:19
